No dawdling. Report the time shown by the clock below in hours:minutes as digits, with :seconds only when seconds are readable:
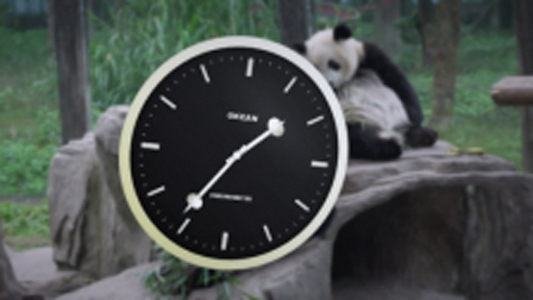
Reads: 1:36
